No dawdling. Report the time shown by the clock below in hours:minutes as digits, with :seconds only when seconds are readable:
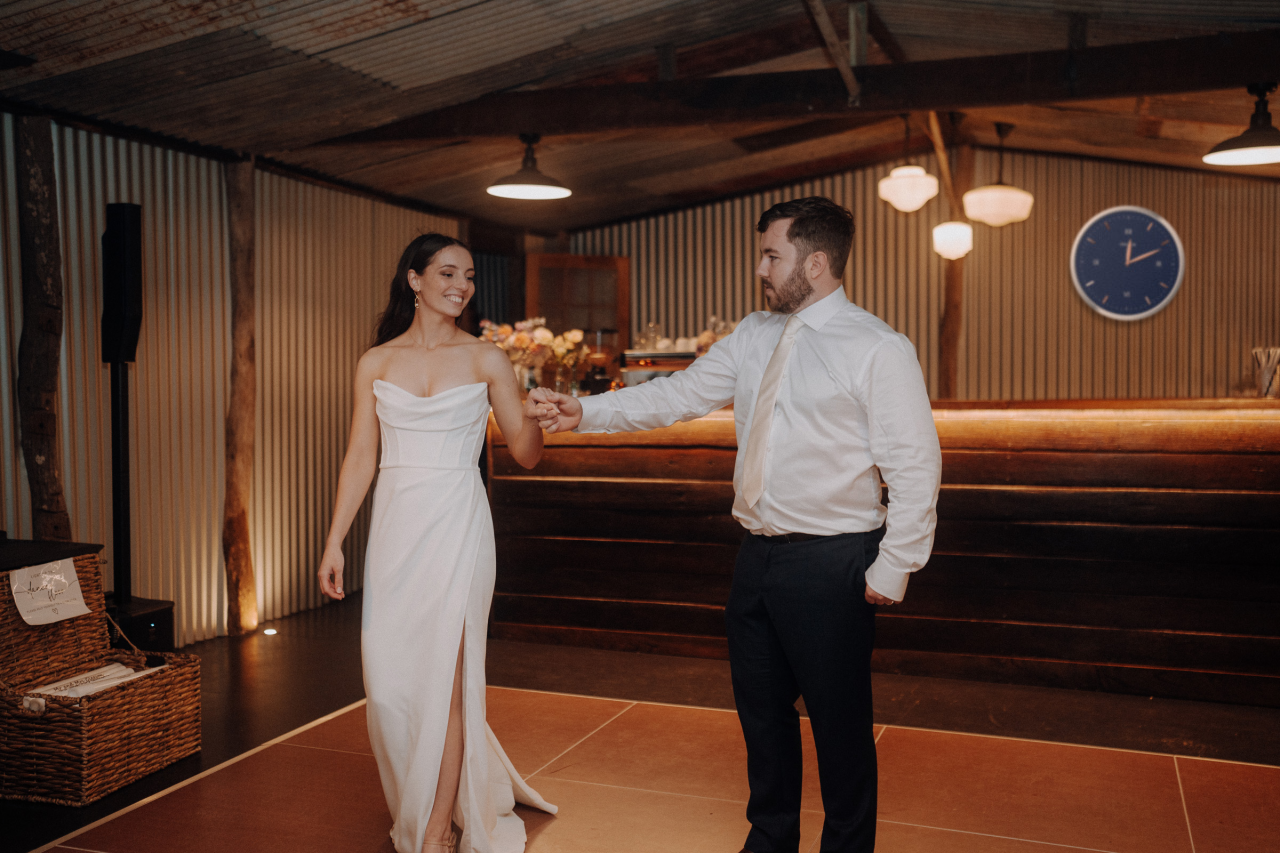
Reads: 12:11
